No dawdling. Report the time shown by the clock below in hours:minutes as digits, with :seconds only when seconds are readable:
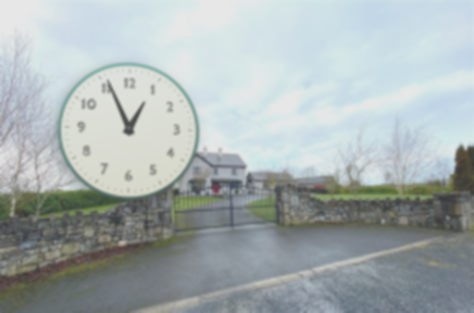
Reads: 12:56
